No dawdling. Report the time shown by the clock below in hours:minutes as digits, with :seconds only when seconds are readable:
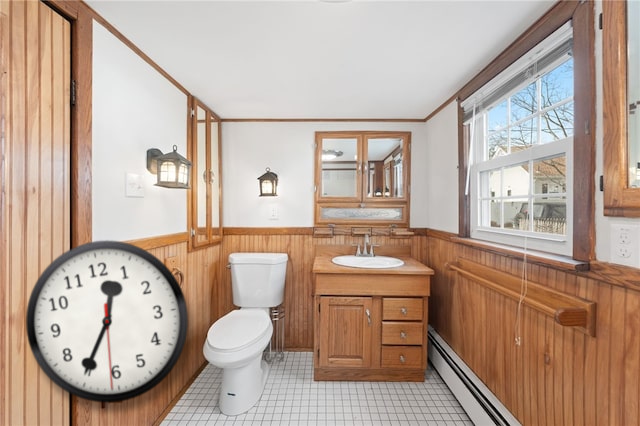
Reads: 12:35:31
